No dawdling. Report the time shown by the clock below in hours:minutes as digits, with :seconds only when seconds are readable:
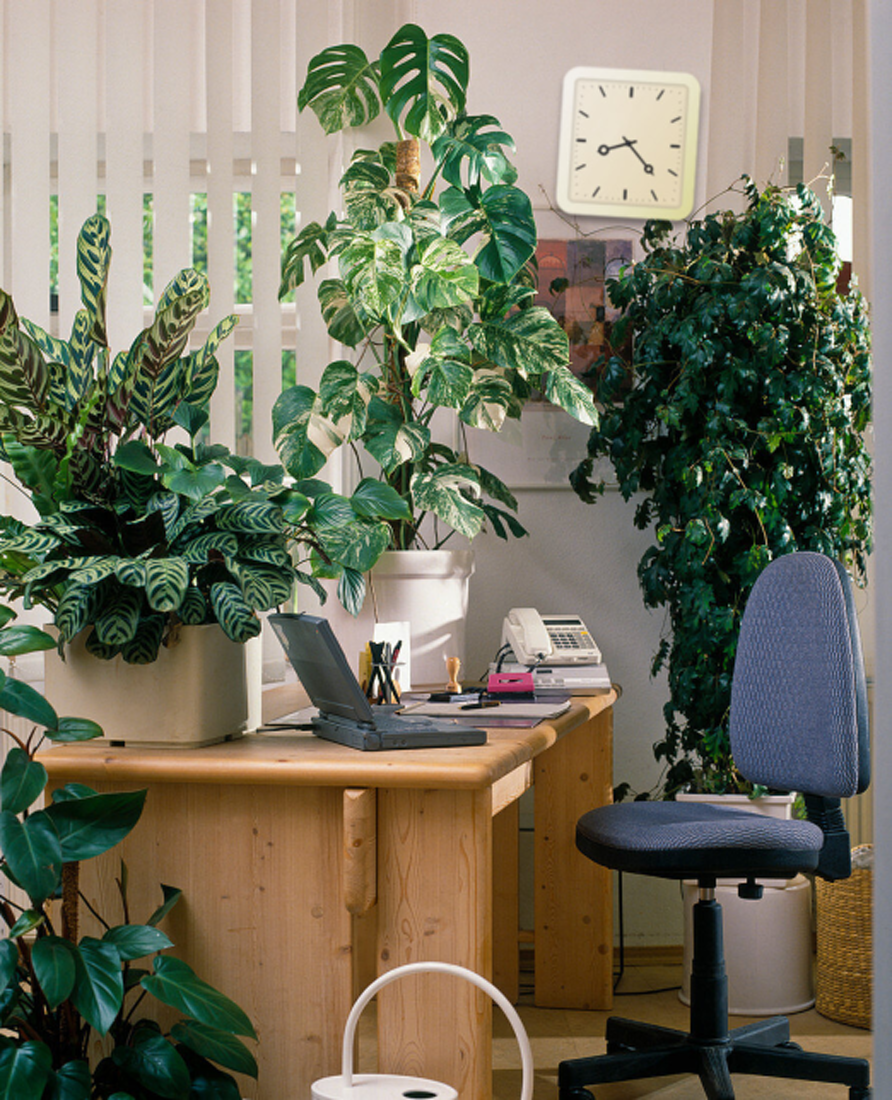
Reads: 8:23
